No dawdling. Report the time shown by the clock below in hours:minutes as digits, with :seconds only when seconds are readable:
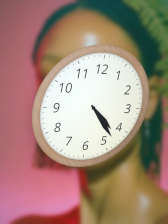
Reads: 4:23
